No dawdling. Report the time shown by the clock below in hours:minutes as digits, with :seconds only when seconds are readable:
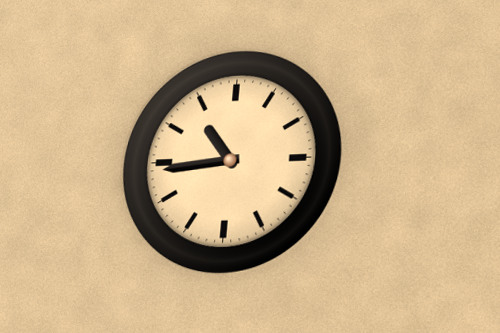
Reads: 10:44
